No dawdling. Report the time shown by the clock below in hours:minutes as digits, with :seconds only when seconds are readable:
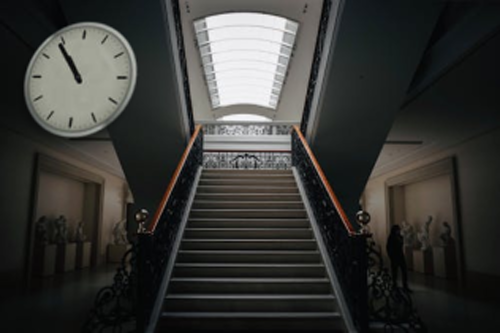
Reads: 10:54
